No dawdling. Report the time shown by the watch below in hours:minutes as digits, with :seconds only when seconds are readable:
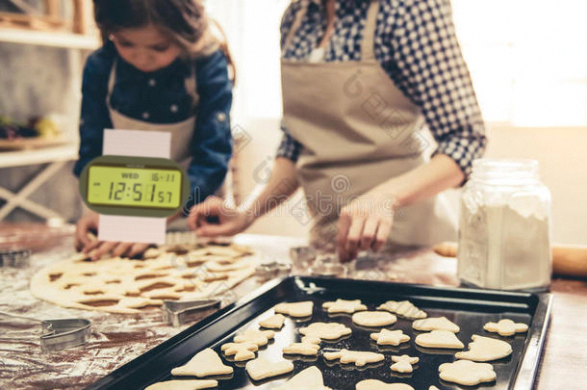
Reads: 12:51:57
